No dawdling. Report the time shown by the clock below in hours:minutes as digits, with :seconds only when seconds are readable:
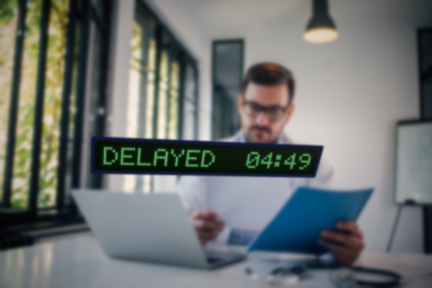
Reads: 4:49
